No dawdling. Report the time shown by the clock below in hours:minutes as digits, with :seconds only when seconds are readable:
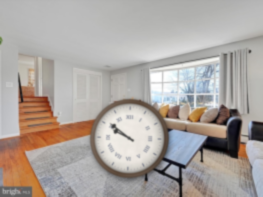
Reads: 9:51
